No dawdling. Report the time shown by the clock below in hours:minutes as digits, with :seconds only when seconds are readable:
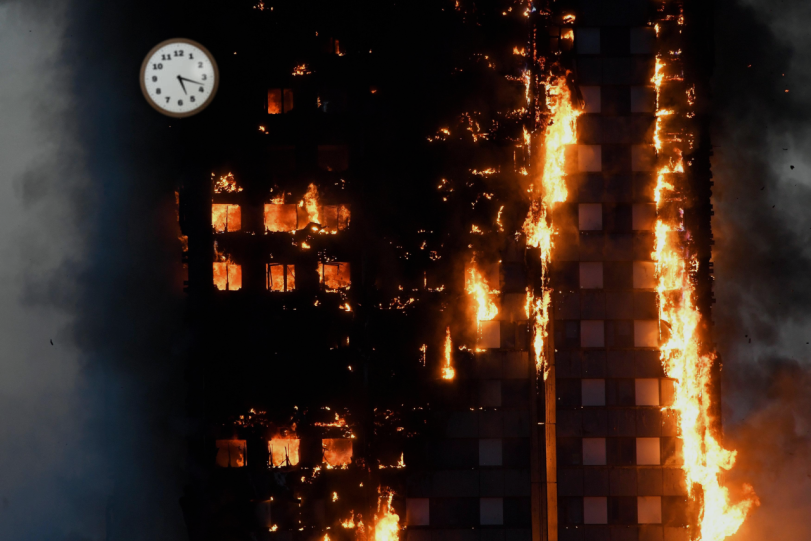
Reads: 5:18
